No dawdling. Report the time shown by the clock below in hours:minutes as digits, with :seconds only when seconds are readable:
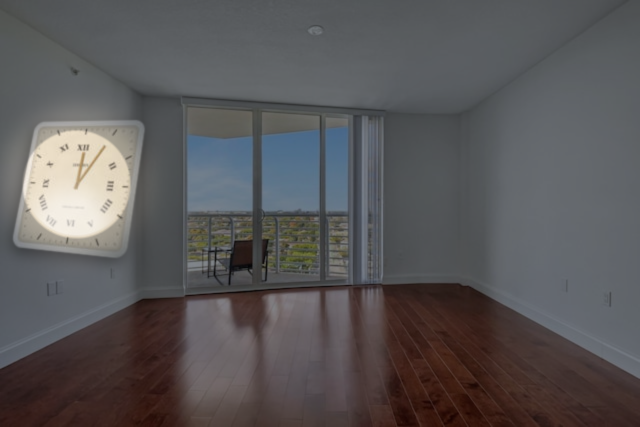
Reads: 12:05
